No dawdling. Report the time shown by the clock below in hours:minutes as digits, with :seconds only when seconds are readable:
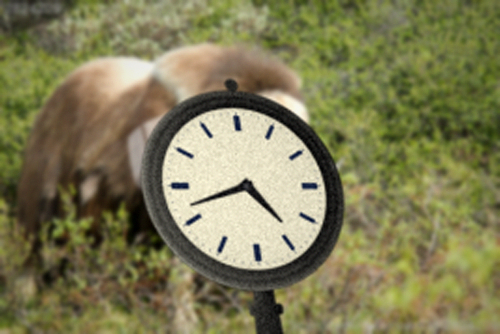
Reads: 4:42
